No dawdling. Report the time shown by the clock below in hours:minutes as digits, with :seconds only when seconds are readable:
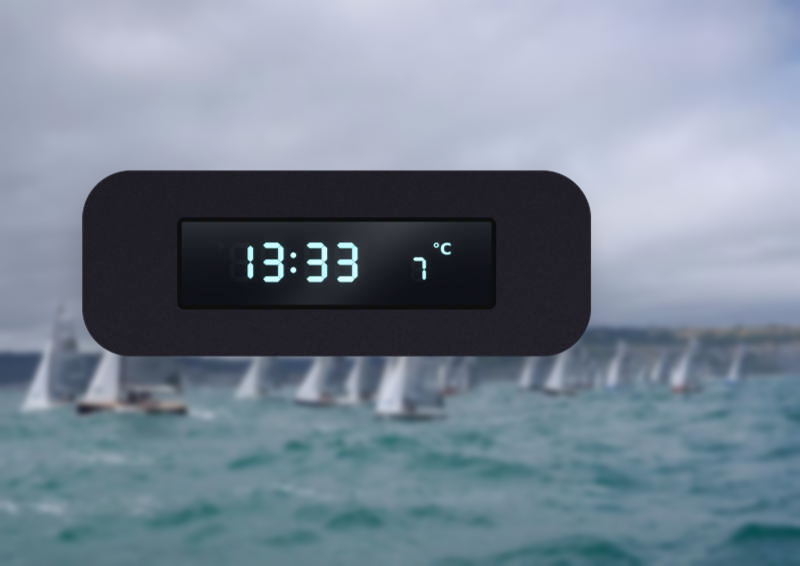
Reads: 13:33
